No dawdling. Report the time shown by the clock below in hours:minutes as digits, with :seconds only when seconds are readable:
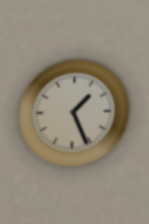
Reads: 1:26
